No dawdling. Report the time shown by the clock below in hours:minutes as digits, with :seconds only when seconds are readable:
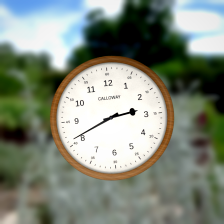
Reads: 2:41
